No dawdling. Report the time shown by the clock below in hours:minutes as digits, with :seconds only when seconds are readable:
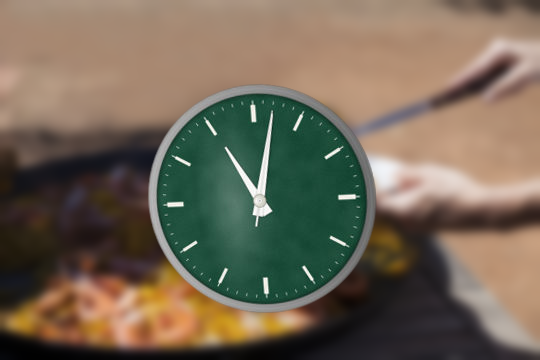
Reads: 11:02:02
